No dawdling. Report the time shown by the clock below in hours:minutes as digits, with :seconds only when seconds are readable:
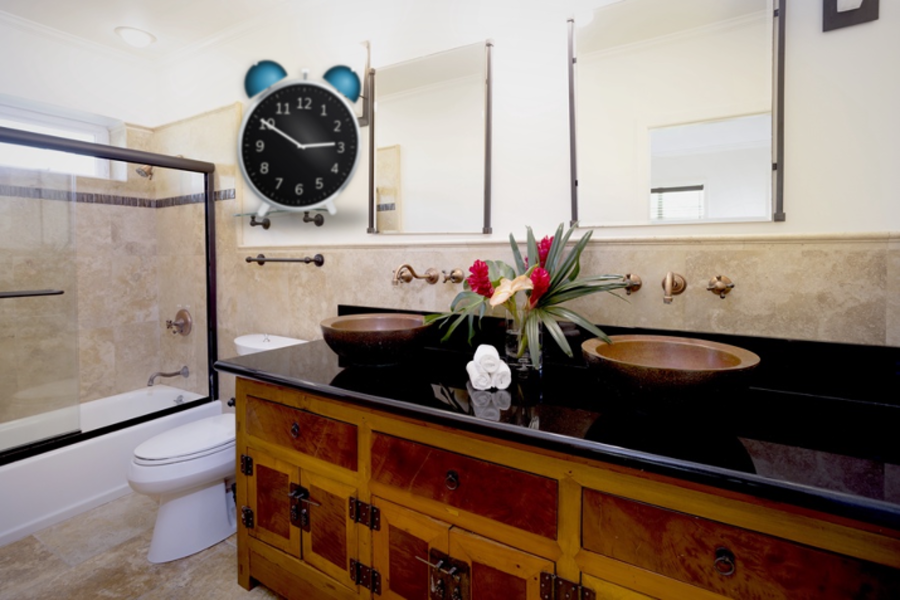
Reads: 2:50
